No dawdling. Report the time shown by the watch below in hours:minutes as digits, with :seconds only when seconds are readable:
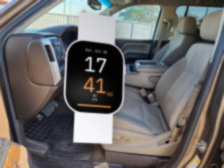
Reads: 17:41
